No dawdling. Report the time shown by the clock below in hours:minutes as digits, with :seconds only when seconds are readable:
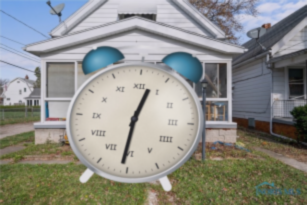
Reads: 12:31
